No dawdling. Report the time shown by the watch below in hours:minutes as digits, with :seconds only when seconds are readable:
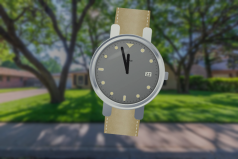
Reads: 11:57
